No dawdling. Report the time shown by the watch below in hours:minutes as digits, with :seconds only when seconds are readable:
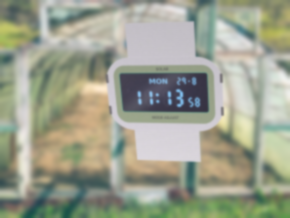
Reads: 11:13
